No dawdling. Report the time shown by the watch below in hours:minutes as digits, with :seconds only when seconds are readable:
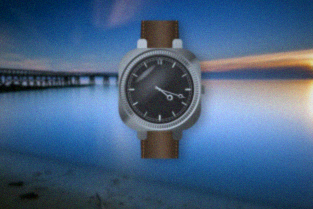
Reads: 4:18
